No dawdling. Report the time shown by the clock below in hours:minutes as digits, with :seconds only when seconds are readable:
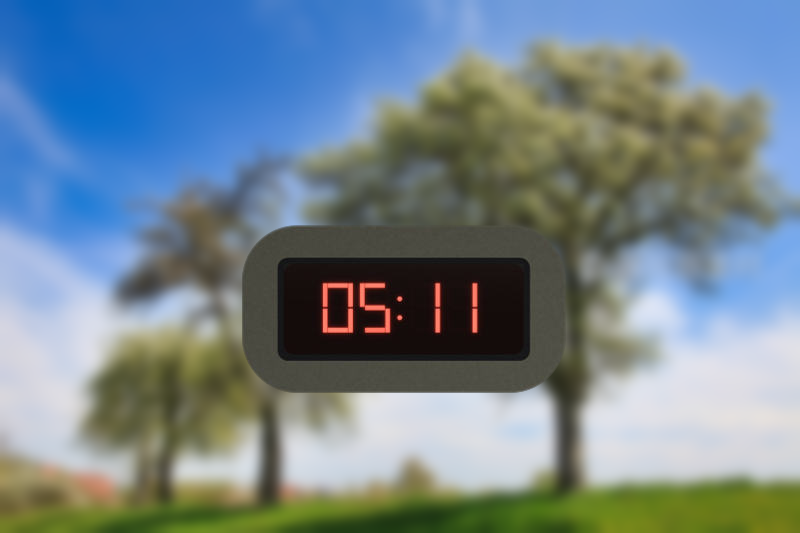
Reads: 5:11
